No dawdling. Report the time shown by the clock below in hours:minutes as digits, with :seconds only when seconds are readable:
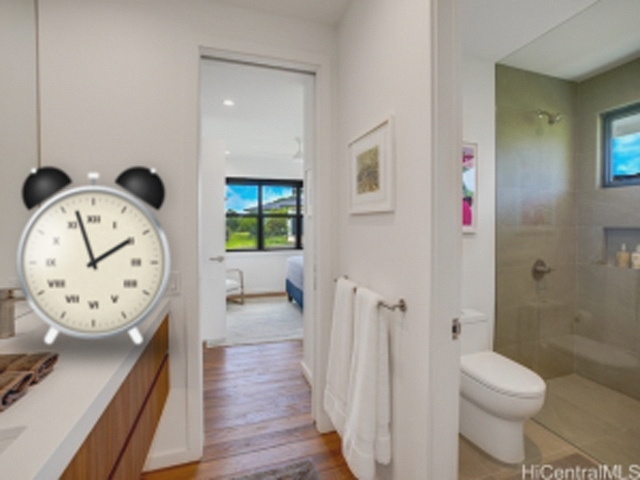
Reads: 1:57
